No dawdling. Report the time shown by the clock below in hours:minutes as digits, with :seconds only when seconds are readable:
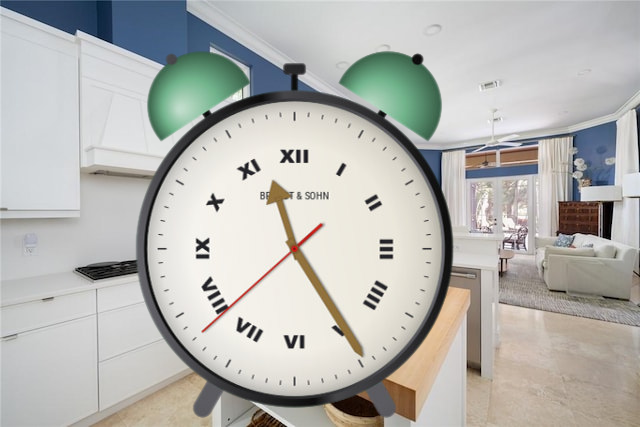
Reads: 11:24:38
